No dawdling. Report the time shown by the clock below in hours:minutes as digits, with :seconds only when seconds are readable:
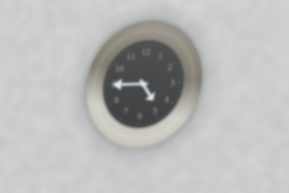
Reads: 4:45
